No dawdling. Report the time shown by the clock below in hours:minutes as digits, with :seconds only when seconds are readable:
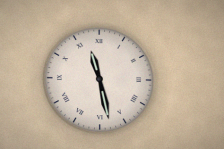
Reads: 11:28
